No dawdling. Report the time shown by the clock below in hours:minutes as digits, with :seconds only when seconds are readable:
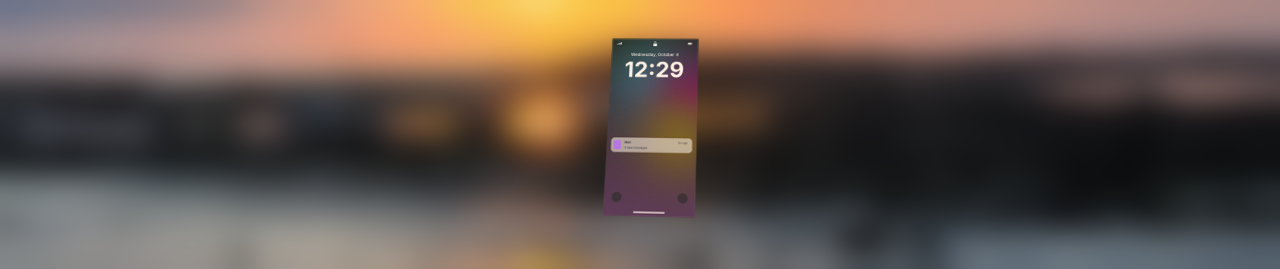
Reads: 12:29
